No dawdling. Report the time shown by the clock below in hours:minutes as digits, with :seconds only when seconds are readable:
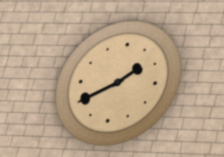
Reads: 1:40
